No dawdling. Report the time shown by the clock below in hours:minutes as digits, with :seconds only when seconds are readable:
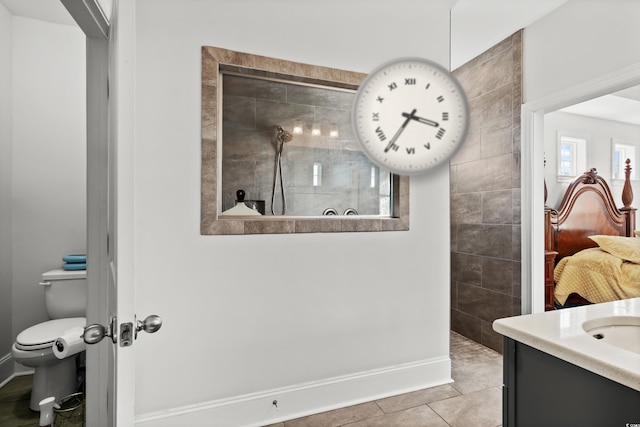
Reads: 3:36
